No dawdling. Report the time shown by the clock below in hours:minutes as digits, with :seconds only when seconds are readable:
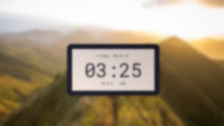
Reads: 3:25
